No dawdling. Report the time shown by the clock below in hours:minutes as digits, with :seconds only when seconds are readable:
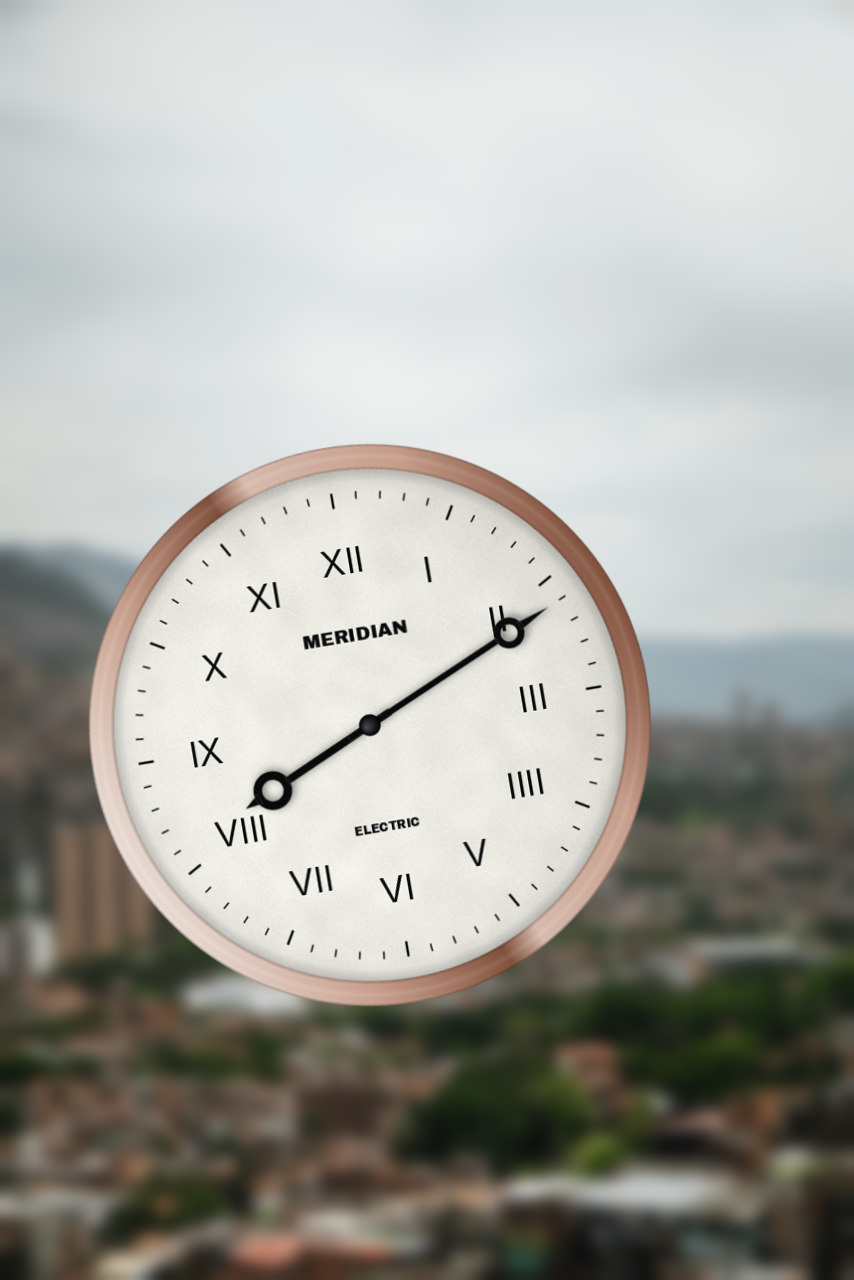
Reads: 8:11
